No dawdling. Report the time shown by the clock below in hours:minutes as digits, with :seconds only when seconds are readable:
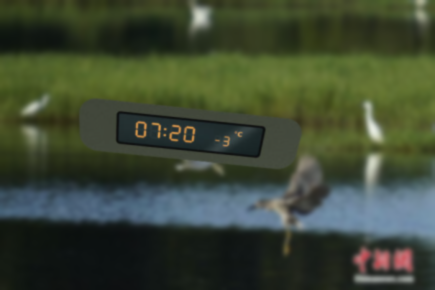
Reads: 7:20
